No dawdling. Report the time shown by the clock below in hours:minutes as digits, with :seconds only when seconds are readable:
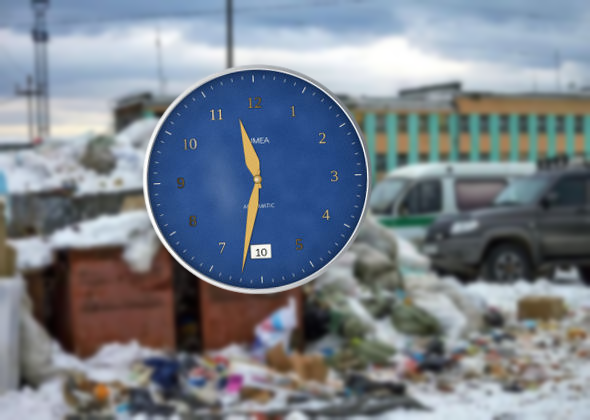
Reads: 11:32
